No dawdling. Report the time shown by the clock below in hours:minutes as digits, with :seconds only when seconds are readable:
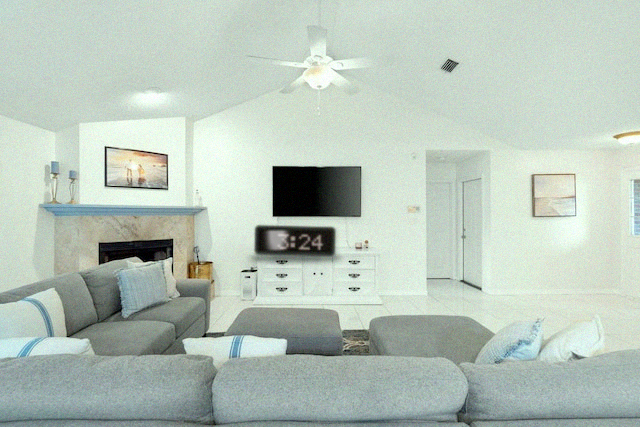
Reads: 3:24
